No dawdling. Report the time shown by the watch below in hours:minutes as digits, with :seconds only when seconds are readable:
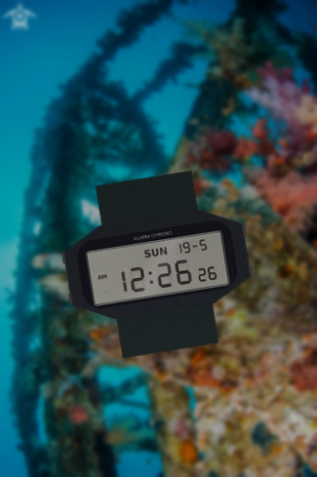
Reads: 12:26:26
